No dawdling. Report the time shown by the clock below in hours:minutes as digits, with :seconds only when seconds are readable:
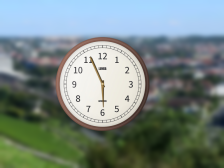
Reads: 5:56
